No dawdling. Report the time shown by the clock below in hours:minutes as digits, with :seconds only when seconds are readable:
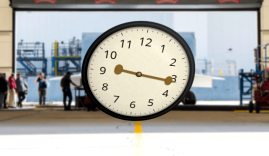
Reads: 9:16
